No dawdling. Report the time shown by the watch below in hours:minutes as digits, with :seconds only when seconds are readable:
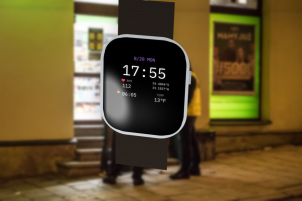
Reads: 17:55
